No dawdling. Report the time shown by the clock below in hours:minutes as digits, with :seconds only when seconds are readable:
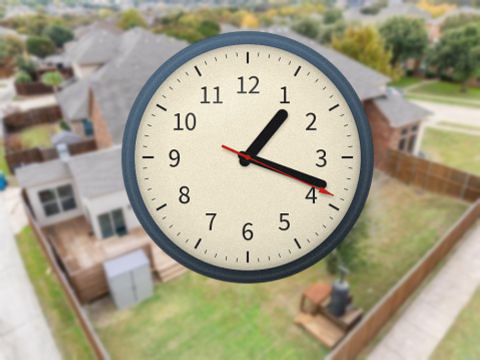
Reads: 1:18:19
